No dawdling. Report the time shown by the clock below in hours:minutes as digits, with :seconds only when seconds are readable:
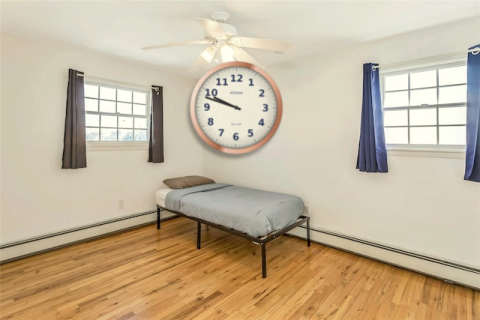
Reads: 9:48
